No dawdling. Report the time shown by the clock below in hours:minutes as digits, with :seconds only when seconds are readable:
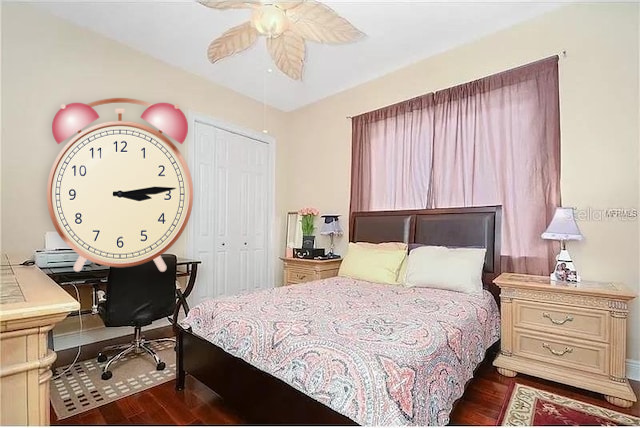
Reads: 3:14
